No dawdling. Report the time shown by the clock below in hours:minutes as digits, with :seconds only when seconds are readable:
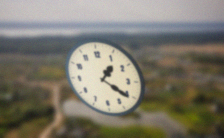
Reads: 1:21
